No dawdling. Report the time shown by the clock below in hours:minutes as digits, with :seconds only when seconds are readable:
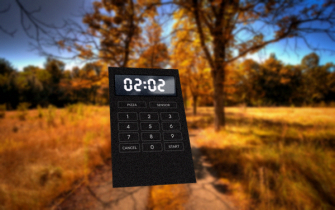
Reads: 2:02
